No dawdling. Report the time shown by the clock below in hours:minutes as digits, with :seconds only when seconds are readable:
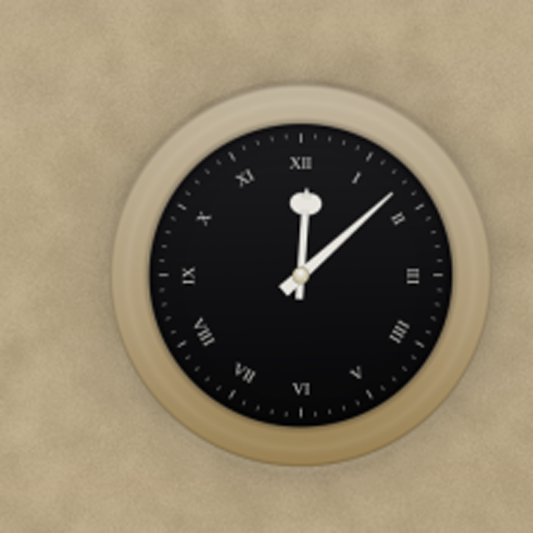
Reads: 12:08
